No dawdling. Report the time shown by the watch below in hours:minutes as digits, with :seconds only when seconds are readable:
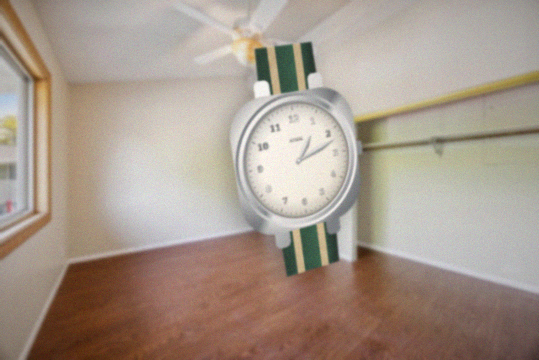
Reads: 1:12
